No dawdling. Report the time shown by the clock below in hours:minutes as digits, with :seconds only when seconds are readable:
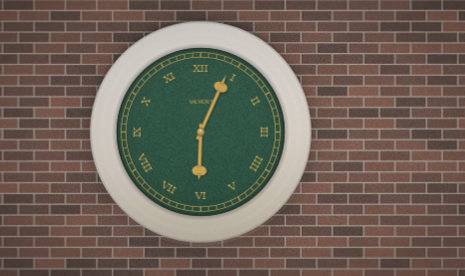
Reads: 6:04
